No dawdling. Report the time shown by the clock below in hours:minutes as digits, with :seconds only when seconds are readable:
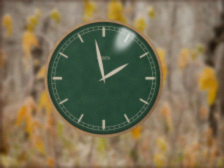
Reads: 1:58
